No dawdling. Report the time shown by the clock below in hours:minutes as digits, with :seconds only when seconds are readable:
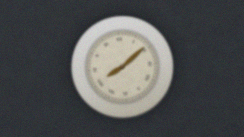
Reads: 8:09
